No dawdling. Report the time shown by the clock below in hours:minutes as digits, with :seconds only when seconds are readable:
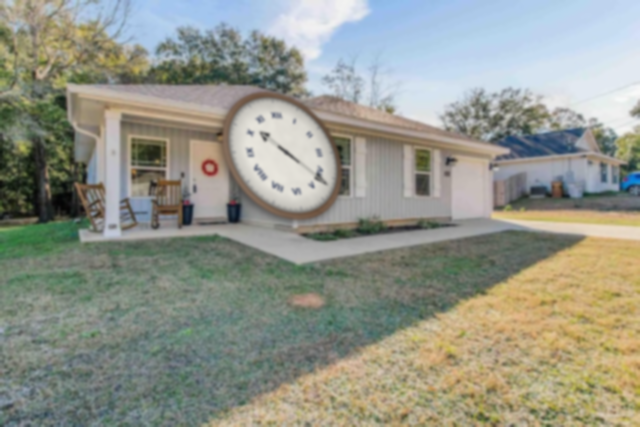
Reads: 10:22
